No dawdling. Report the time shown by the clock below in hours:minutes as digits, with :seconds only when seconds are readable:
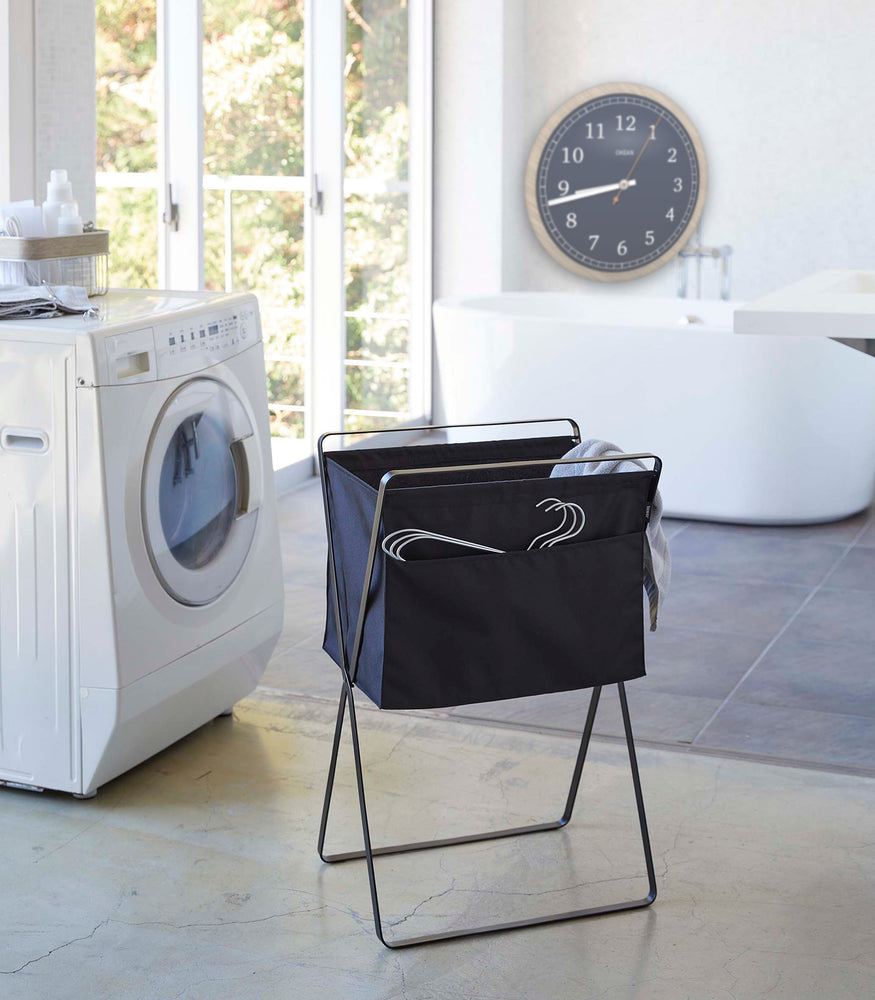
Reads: 8:43:05
